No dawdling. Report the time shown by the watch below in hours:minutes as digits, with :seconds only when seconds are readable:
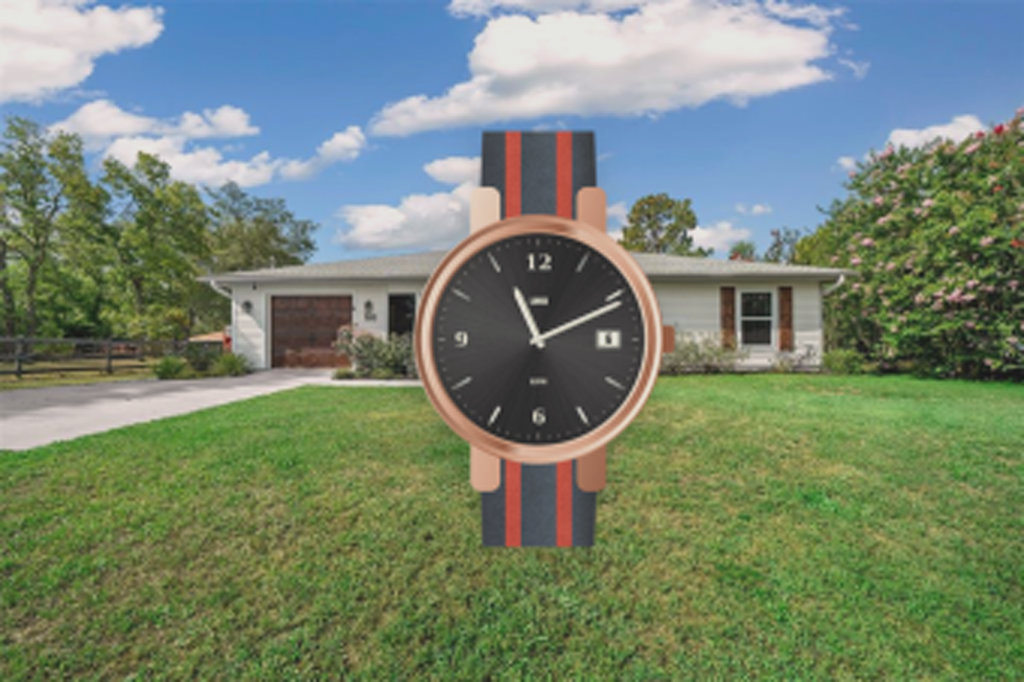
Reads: 11:11
